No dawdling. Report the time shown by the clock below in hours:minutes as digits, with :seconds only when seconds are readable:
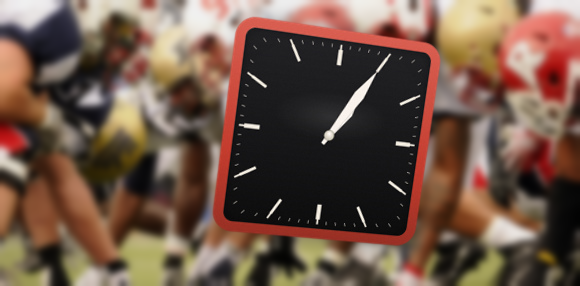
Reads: 1:05
